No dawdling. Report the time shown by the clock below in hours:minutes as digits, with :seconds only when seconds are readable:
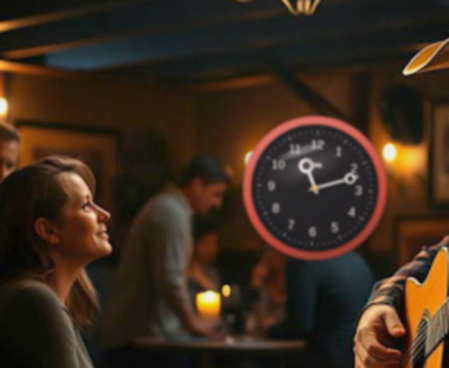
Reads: 11:12
